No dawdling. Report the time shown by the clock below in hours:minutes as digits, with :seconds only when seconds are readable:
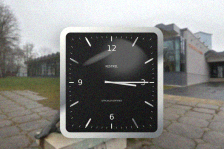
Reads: 3:15
